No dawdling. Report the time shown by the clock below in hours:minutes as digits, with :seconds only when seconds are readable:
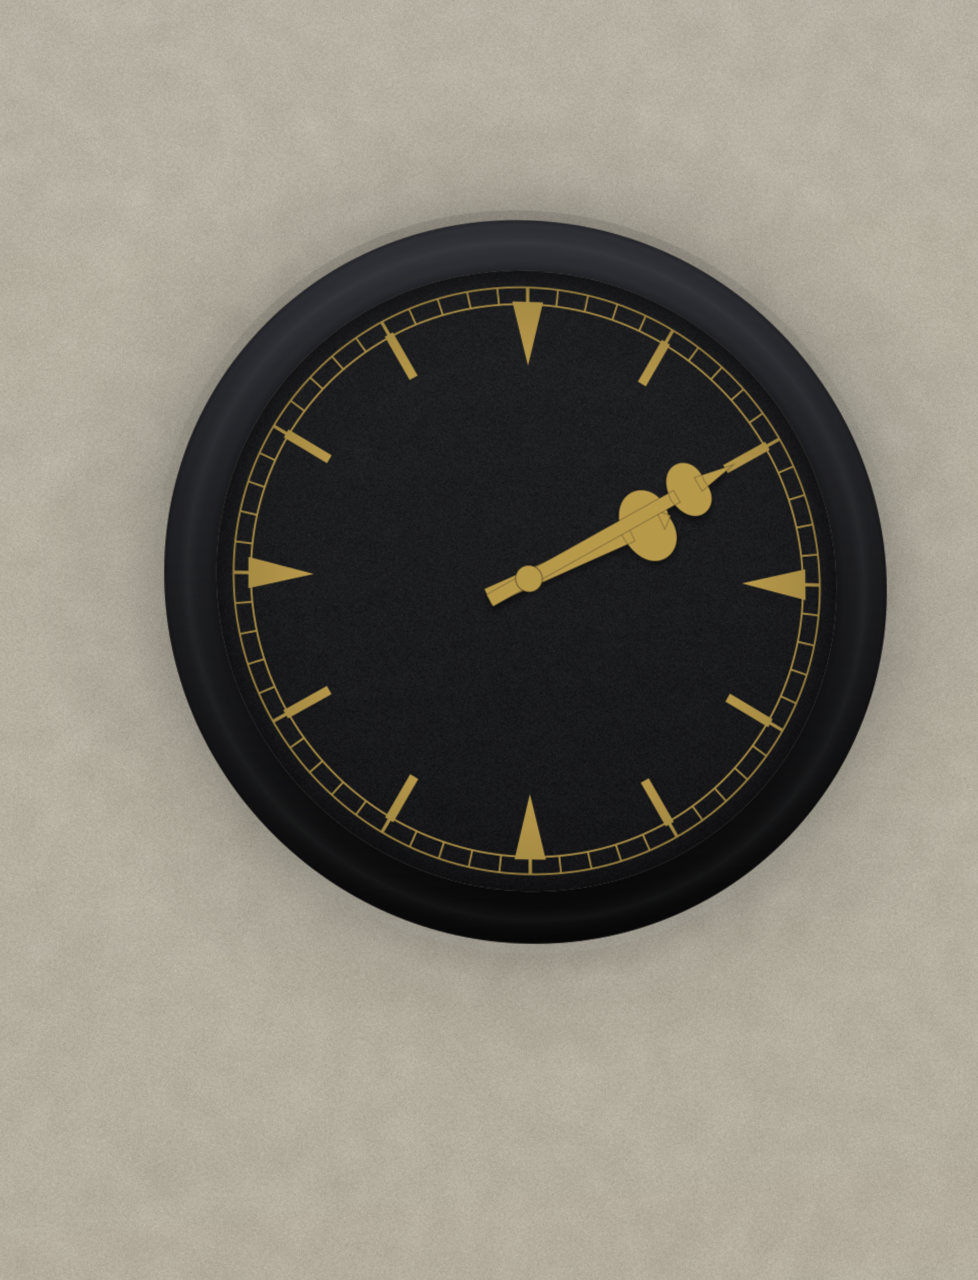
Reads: 2:10
